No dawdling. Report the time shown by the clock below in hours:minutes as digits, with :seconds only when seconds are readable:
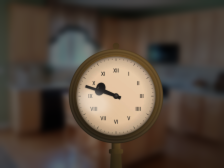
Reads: 9:48
